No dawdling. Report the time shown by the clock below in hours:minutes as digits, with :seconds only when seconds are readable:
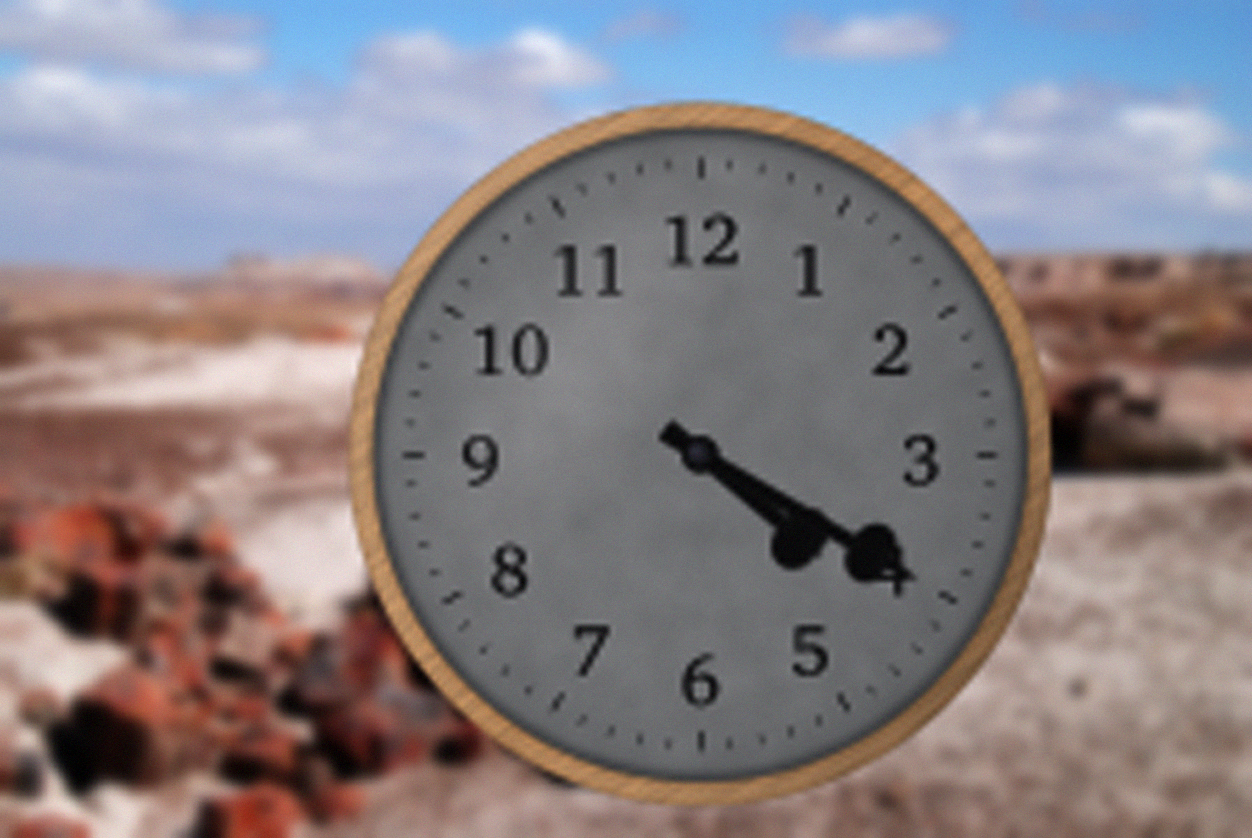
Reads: 4:20
